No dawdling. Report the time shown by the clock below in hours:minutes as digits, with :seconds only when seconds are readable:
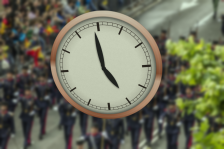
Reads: 4:59
